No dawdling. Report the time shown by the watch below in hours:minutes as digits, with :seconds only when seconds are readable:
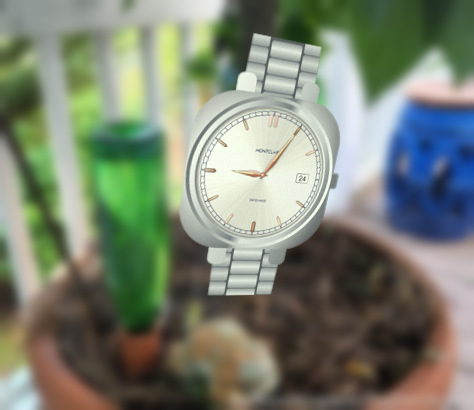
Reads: 9:05
